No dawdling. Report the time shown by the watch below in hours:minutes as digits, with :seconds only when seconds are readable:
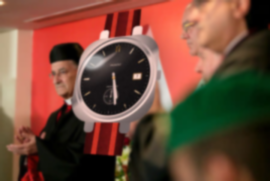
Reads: 5:28
